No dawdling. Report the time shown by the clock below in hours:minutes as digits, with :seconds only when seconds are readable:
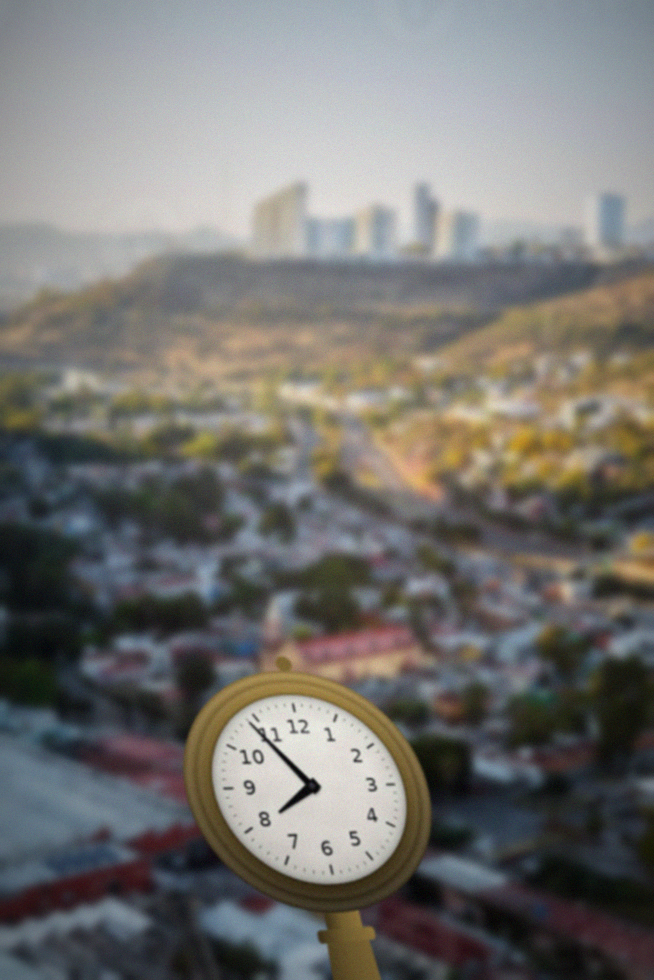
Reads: 7:54
